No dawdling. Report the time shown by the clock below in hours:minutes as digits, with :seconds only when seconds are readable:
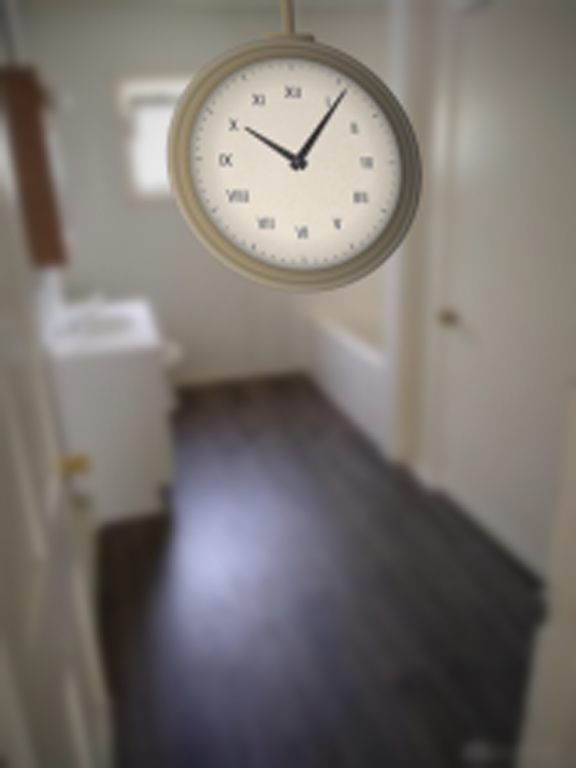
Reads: 10:06
